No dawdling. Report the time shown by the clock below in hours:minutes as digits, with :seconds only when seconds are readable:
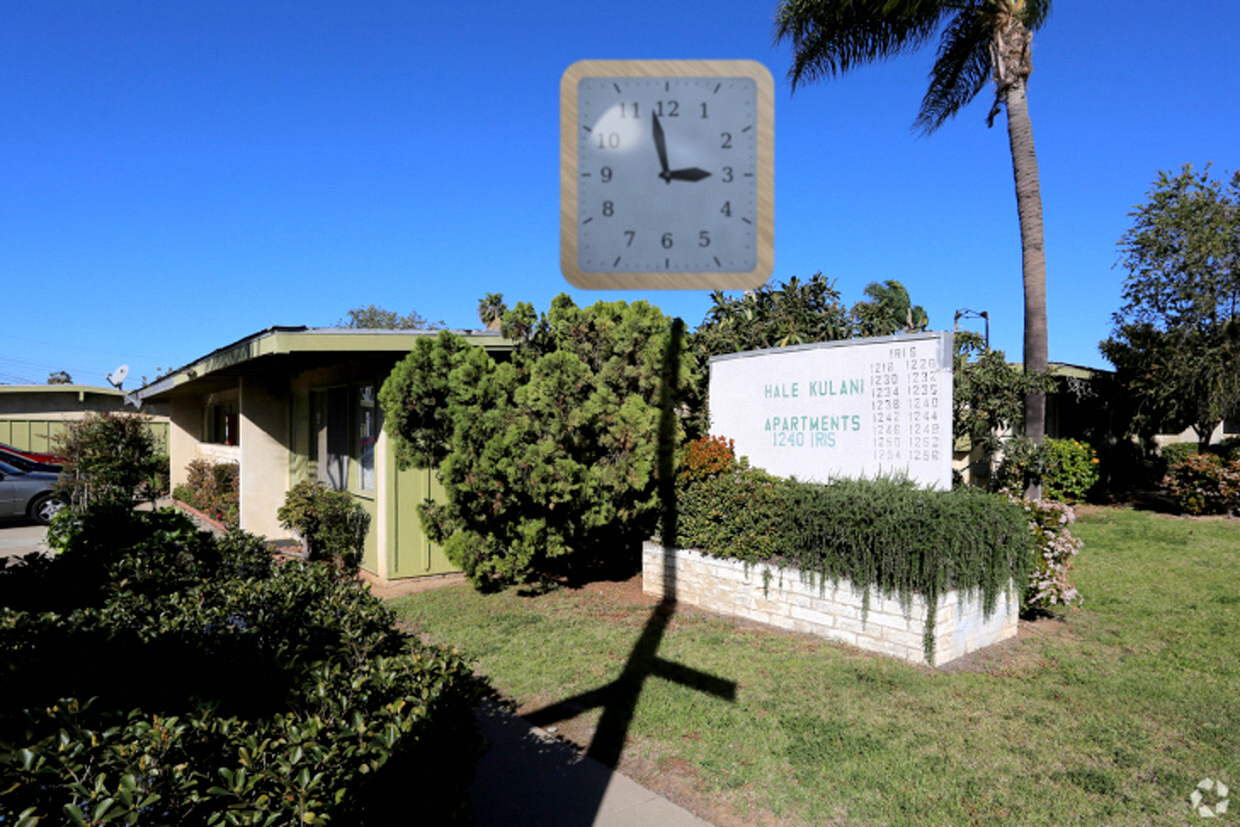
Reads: 2:58
